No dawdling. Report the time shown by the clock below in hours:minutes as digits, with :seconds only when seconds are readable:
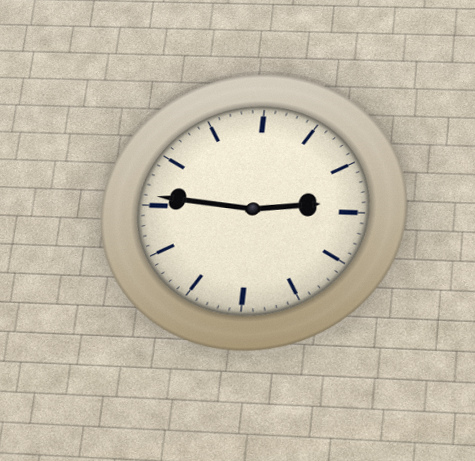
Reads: 2:46
